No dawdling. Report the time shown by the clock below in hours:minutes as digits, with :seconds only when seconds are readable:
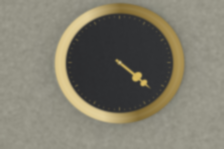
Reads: 4:22
